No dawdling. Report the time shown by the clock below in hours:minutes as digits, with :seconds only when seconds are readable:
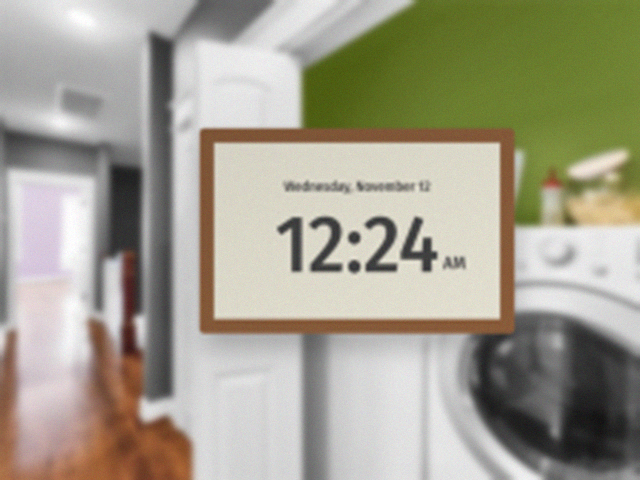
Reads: 12:24
